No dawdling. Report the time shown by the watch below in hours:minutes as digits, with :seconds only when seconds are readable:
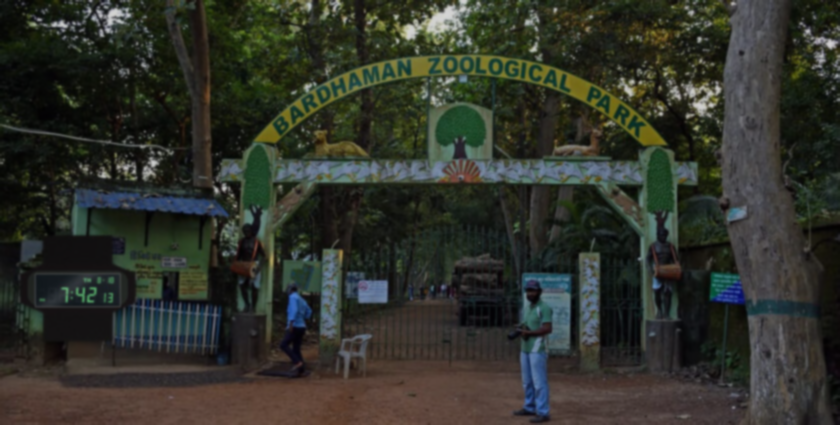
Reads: 7:42
